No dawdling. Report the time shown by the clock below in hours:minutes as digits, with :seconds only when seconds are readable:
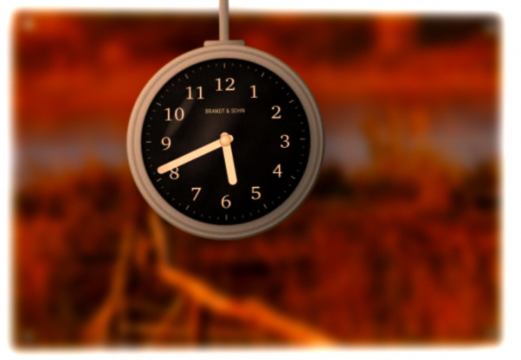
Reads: 5:41
